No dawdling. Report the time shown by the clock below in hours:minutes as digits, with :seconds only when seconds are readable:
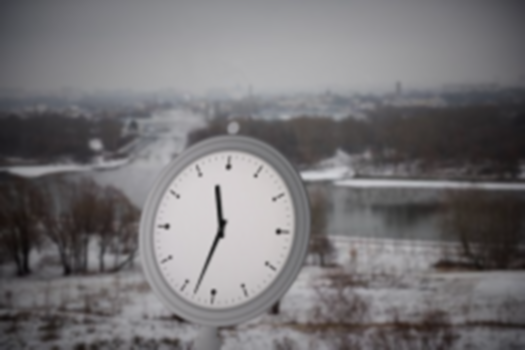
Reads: 11:33
